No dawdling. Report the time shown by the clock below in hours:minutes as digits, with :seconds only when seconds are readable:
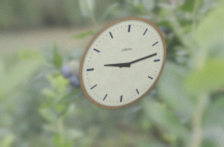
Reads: 9:13
